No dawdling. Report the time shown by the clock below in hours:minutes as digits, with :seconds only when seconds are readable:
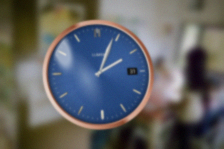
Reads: 2:04
